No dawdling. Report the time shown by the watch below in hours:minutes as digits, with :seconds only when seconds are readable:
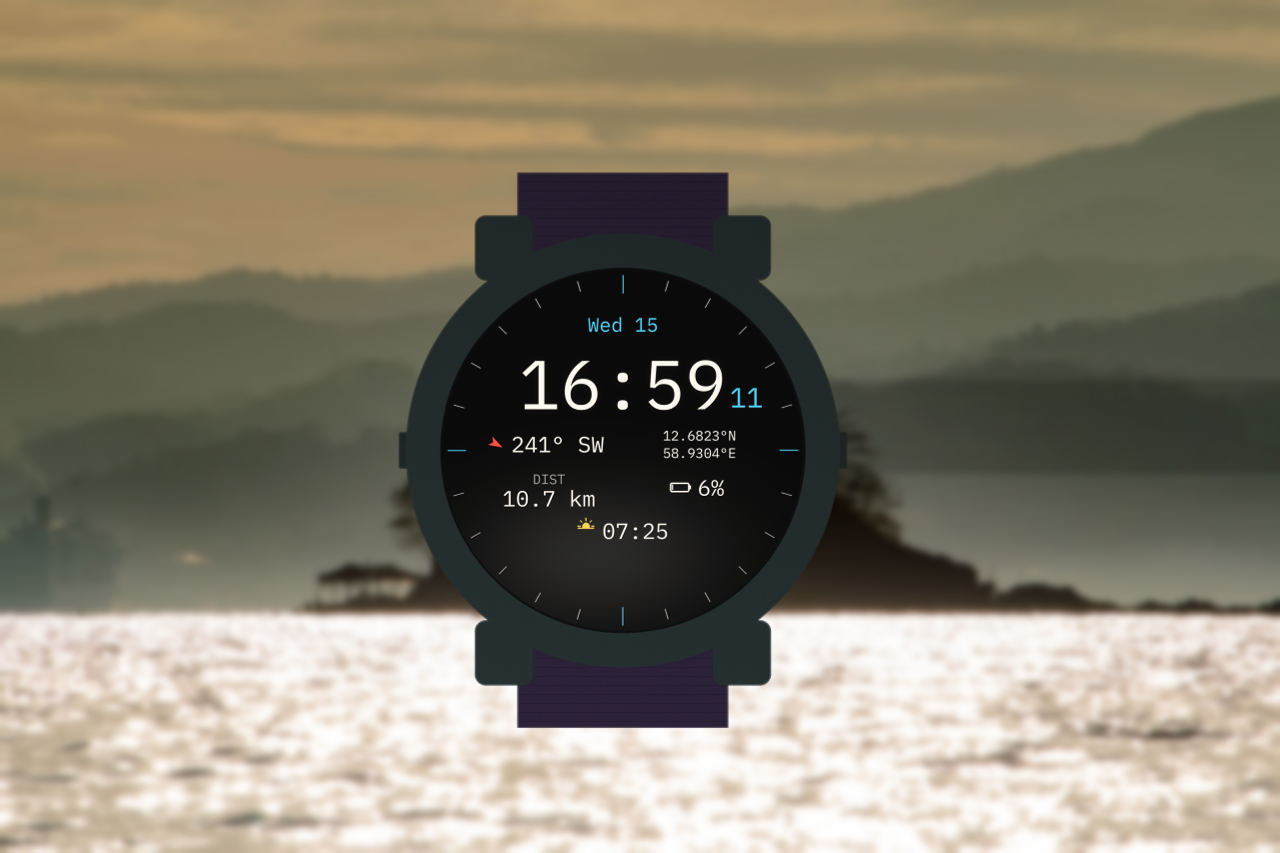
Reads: 16:59:11
